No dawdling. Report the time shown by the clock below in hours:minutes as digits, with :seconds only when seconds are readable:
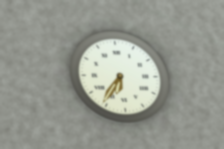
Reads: 6:36
